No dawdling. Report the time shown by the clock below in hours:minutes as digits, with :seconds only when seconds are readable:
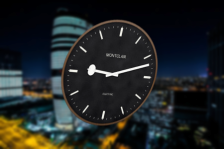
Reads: 9:12
